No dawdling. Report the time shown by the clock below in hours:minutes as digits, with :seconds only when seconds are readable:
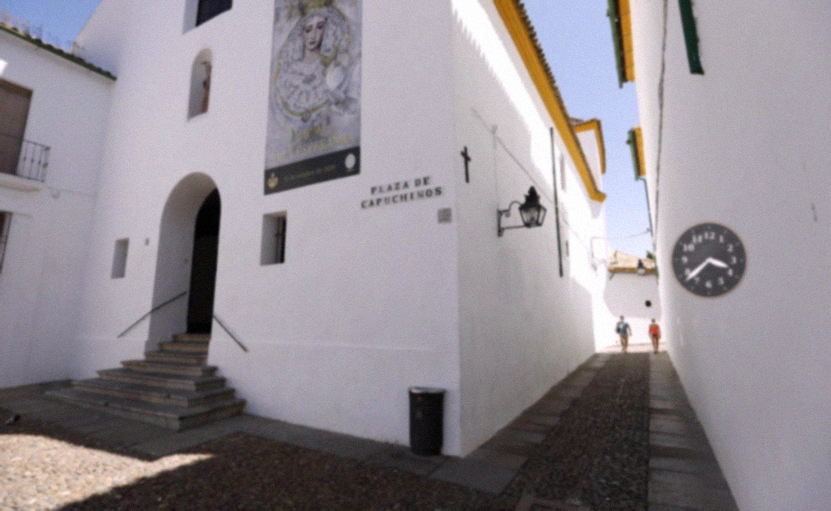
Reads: 3:38
